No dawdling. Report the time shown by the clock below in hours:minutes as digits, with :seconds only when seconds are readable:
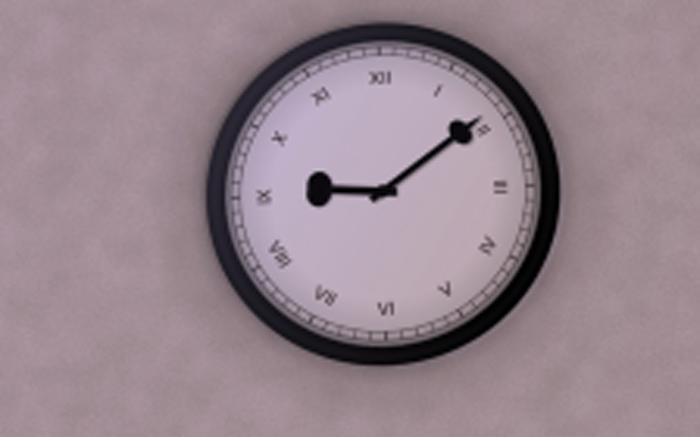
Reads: 9:09
